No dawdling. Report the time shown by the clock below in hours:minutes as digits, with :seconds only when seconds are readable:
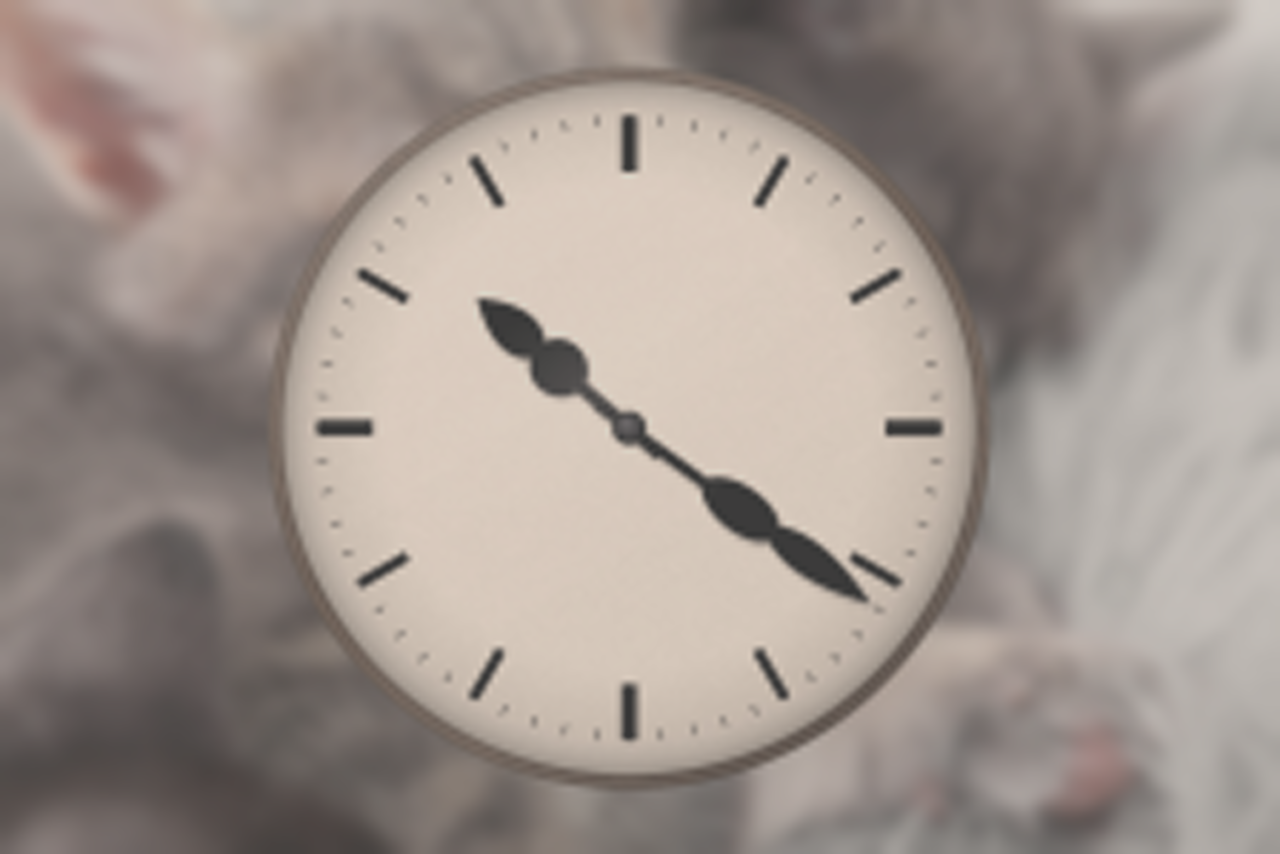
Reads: 10:21
